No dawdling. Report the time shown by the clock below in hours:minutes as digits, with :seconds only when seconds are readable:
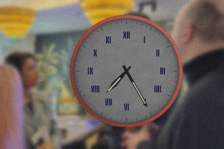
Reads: 7:25
